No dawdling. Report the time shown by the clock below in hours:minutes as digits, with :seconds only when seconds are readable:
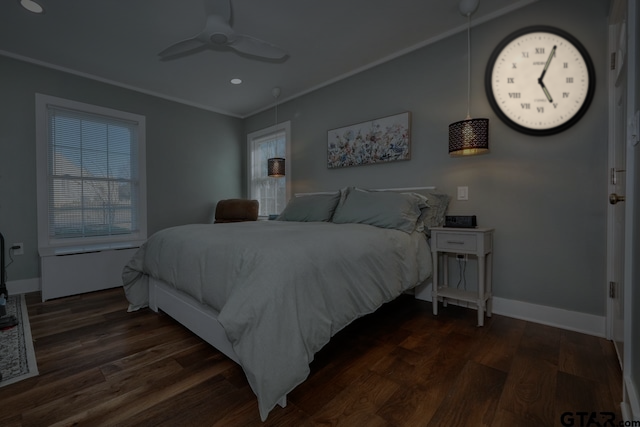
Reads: 5:04
